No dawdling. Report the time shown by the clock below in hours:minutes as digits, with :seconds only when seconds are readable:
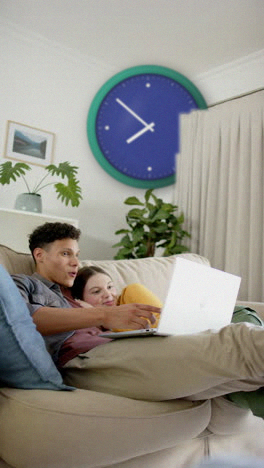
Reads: 7:52
